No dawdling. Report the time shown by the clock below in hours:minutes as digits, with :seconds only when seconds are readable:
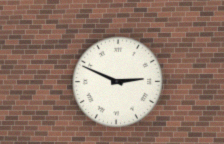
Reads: 2:49
